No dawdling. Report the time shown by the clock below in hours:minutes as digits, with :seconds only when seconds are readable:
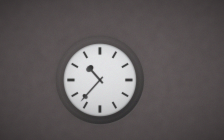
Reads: 10:37
